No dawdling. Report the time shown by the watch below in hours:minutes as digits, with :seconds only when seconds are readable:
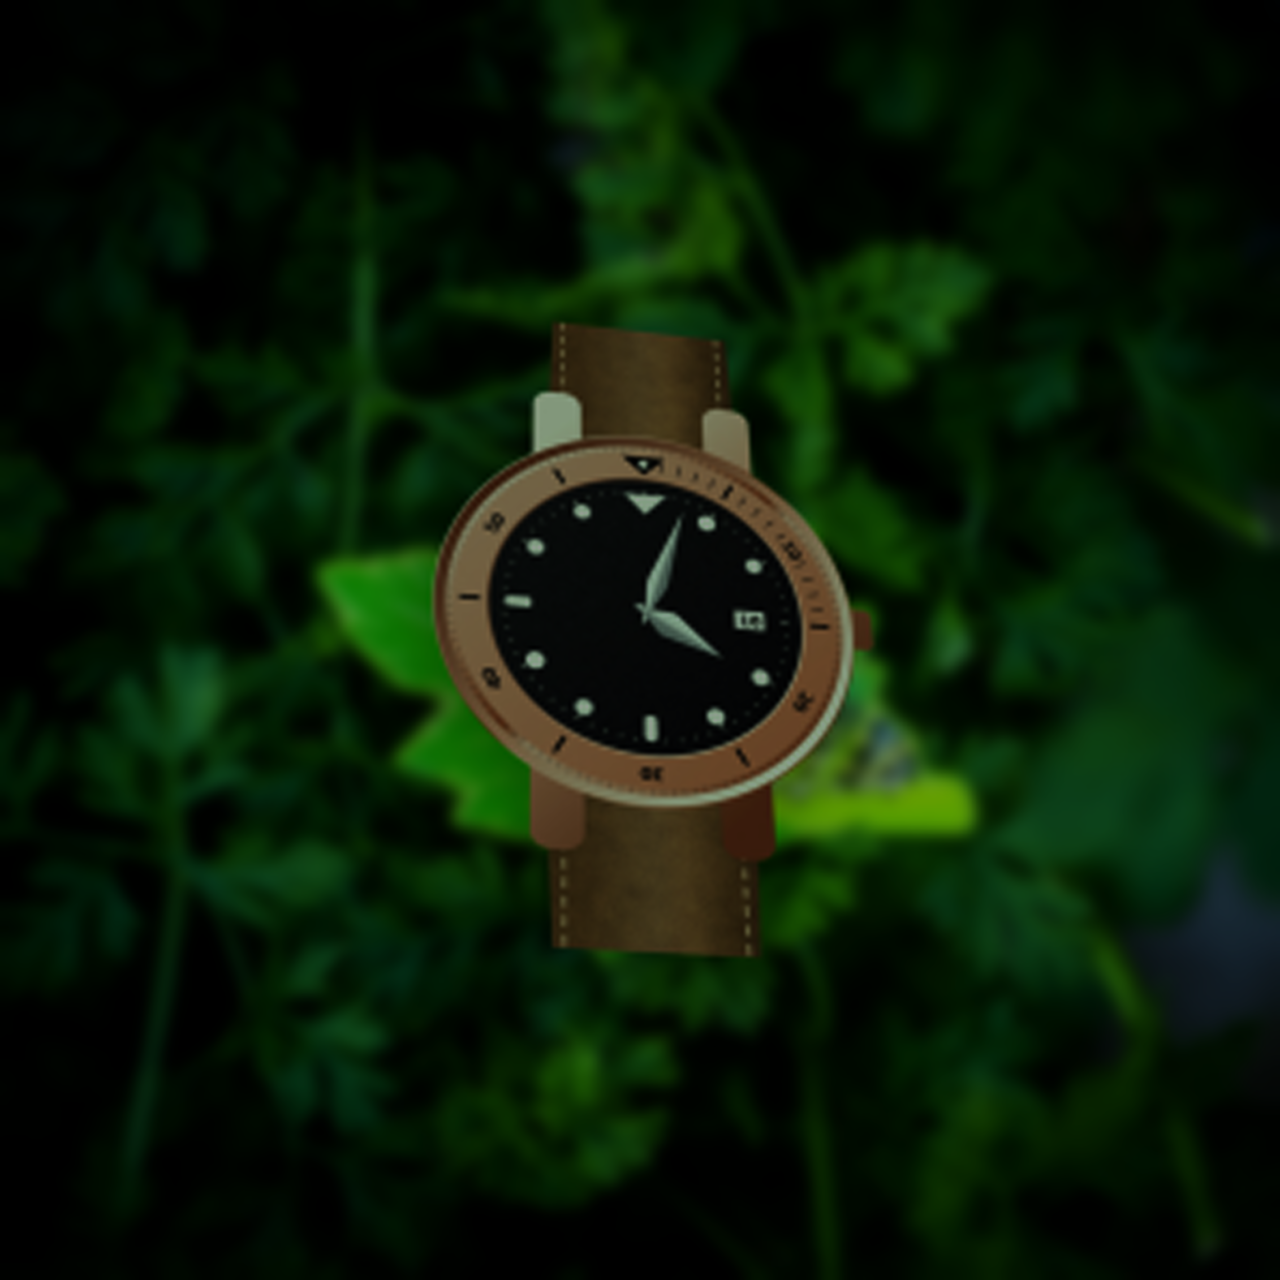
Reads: 4:03
